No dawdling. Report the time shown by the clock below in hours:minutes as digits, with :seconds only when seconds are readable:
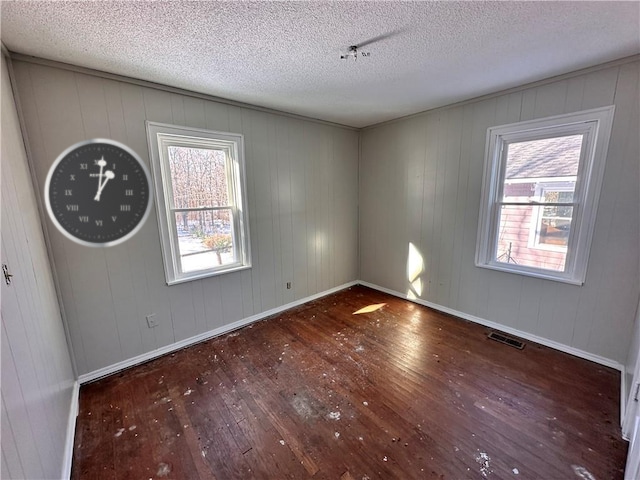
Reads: 1:01
